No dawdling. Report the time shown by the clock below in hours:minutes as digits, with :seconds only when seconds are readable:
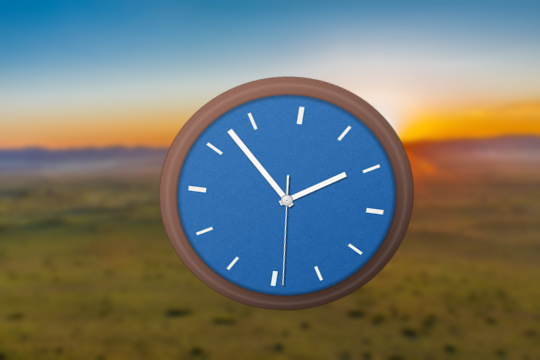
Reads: 1:52:29
